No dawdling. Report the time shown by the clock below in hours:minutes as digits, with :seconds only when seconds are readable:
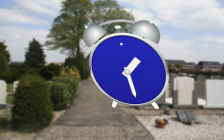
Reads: 1:29
